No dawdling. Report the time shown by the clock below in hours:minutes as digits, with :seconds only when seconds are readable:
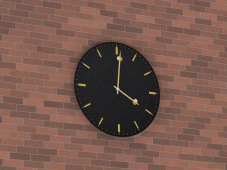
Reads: 4:01
